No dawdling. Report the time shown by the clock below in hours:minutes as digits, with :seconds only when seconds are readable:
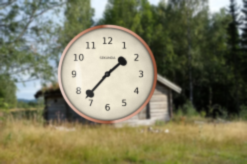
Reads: 1:37
